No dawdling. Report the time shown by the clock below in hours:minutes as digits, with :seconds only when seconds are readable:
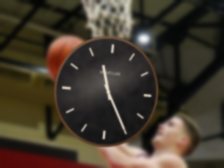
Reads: 11:25
